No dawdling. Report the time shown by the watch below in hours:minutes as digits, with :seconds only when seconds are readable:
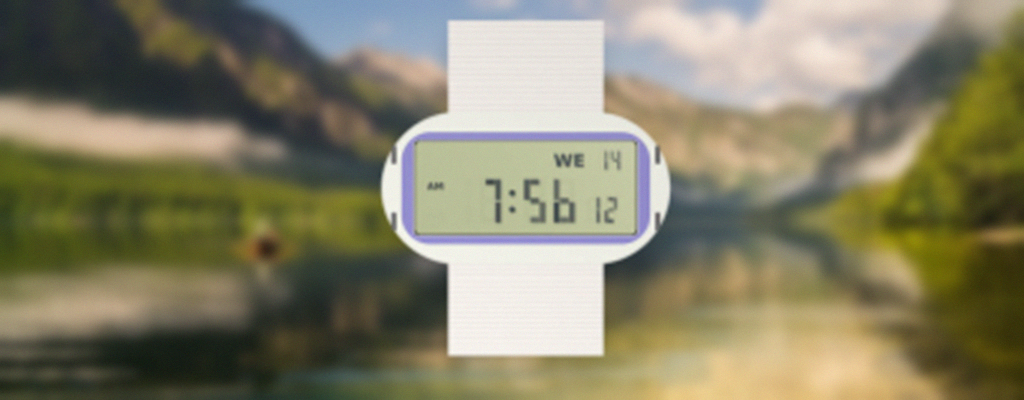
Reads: 7:56:12
